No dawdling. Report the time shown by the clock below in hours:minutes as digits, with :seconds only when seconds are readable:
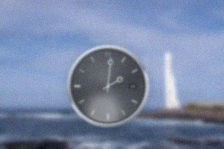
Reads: 2:01
